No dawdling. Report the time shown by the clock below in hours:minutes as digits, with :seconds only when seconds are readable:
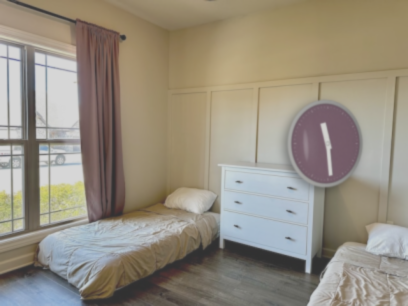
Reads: 11:29
